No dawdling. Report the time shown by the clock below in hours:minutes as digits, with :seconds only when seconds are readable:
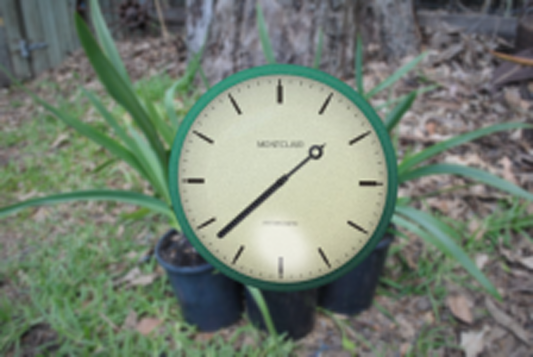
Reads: 1:38
